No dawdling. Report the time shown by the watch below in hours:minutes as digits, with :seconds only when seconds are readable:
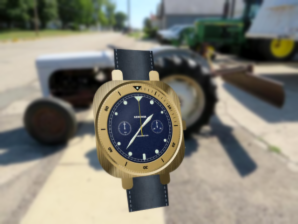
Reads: 1:37
